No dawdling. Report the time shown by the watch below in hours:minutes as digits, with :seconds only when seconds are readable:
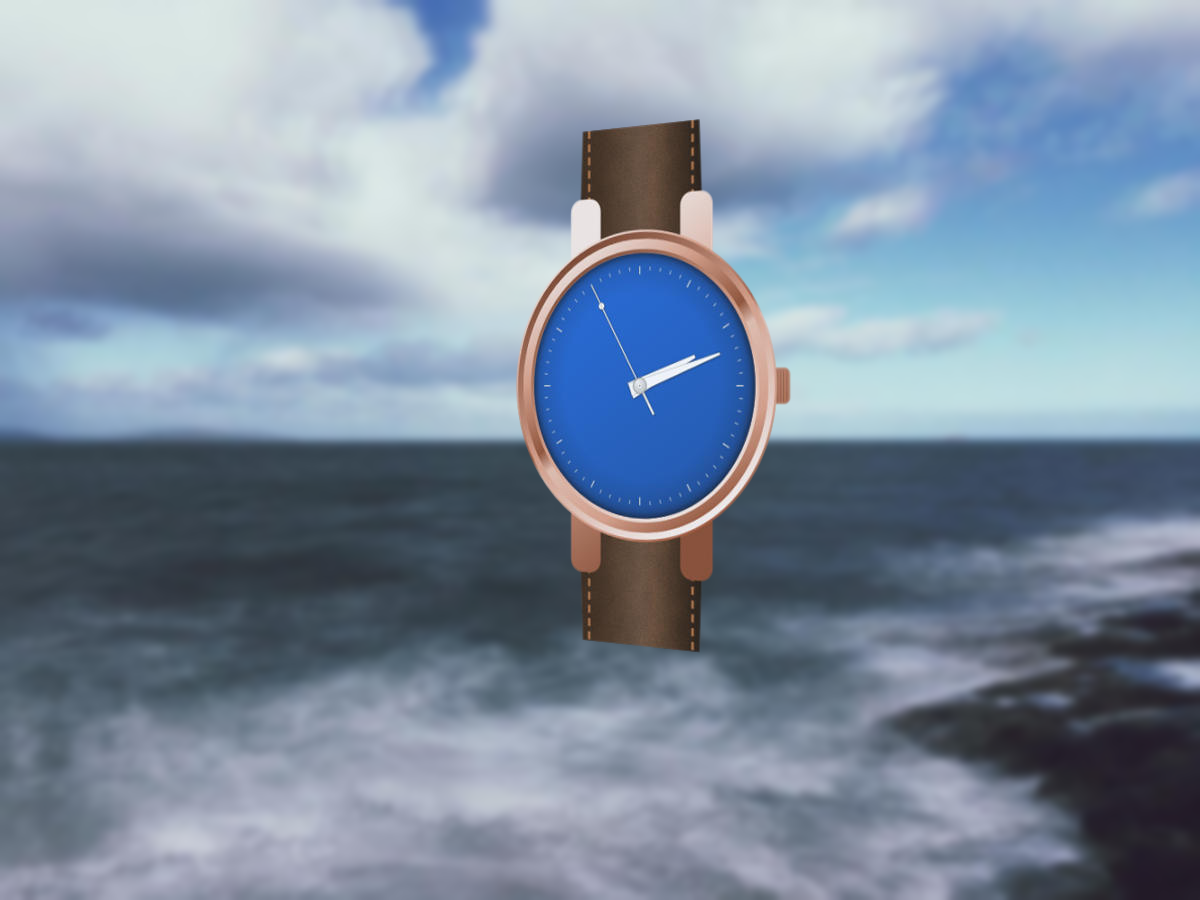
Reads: 2:11:55
